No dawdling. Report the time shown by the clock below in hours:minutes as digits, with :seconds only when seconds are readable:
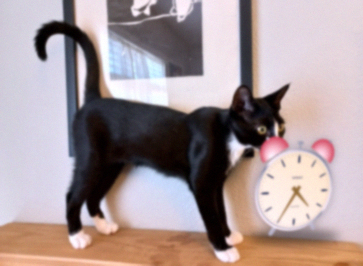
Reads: 4:35
